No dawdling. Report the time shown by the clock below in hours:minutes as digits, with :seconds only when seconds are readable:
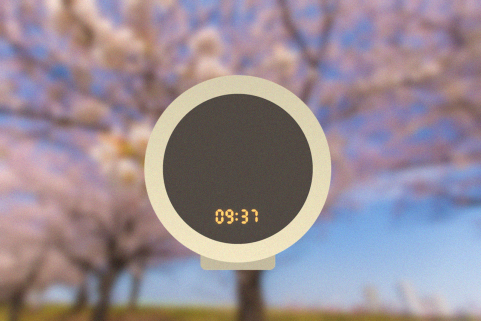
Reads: 9:37
